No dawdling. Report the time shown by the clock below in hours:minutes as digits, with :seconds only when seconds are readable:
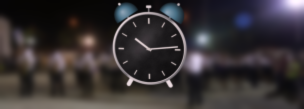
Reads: 10:14
